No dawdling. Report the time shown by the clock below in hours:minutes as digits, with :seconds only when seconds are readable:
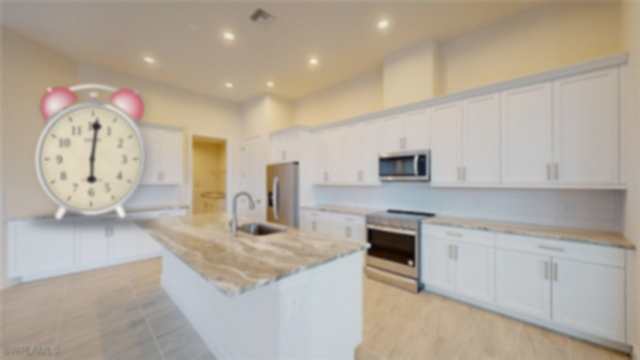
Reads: 6:01
